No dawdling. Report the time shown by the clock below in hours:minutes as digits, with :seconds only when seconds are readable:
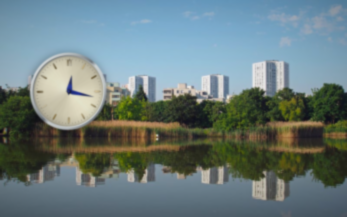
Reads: 12:17
